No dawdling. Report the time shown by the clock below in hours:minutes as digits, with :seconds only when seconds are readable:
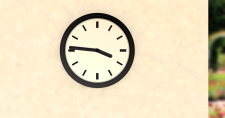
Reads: 3:46
